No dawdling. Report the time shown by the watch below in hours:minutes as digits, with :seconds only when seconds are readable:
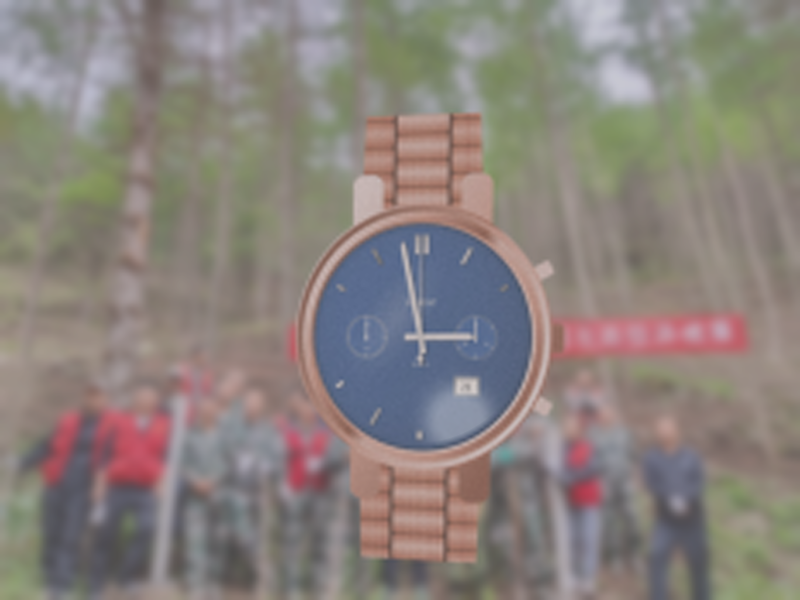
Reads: 2:58
